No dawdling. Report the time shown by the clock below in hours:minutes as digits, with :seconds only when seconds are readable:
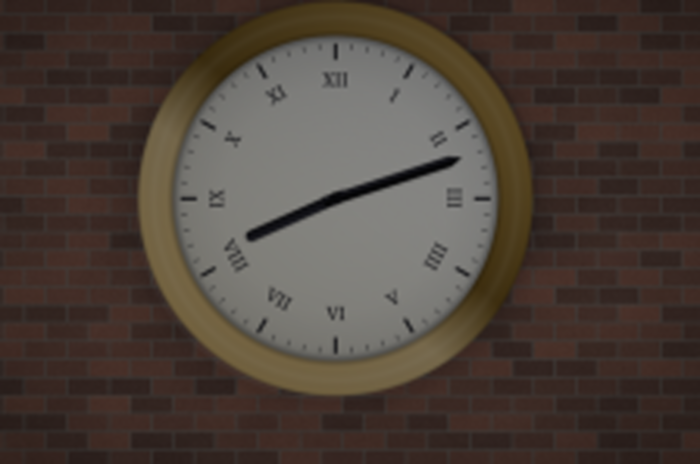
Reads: 8:12
